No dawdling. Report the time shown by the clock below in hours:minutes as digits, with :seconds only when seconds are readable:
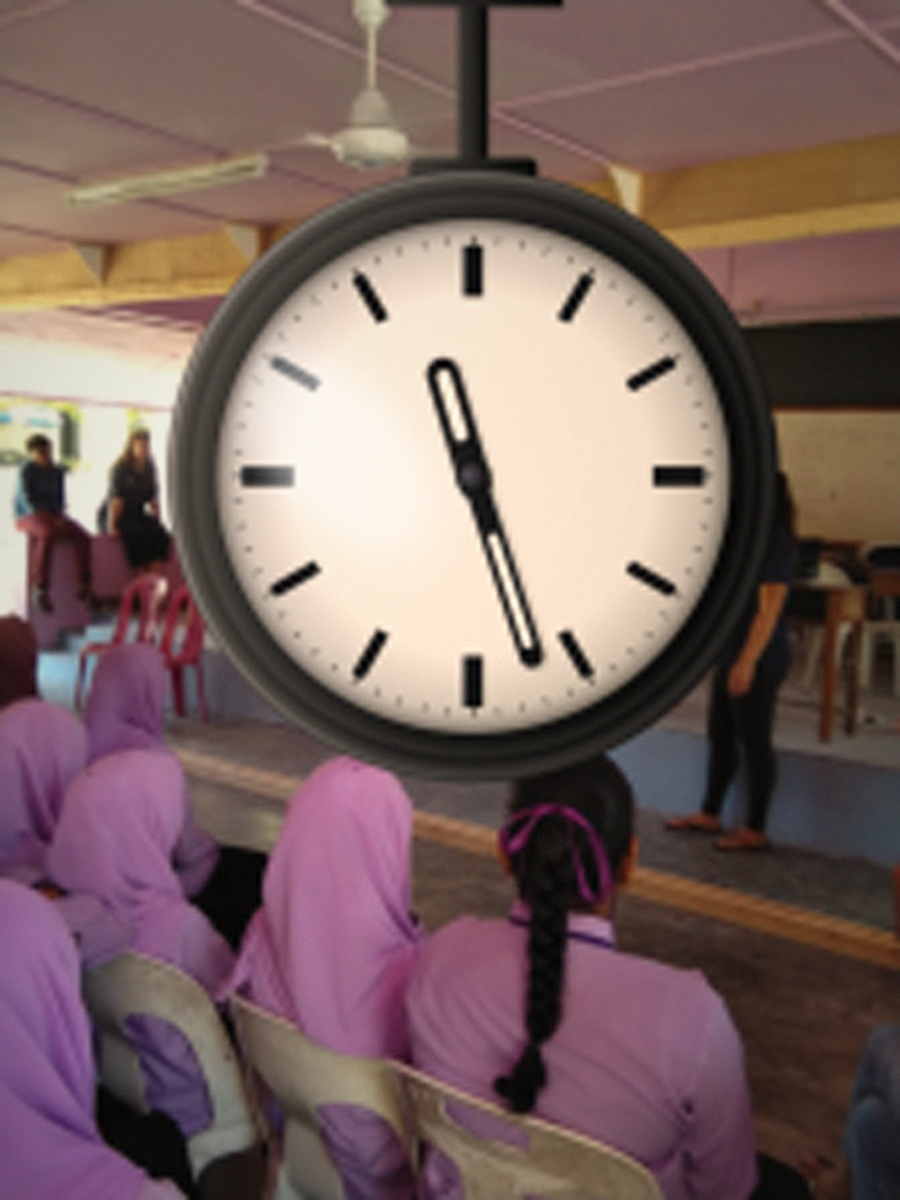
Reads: 11:27
